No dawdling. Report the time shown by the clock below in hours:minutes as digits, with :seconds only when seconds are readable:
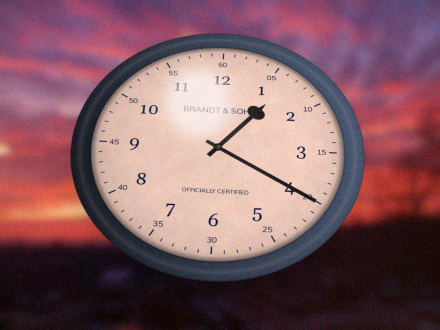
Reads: 1:20
